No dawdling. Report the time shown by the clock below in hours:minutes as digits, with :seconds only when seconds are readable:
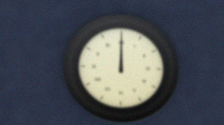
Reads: 12:00
